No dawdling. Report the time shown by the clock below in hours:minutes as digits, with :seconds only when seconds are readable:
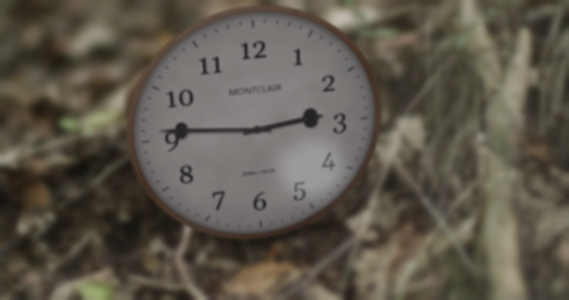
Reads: 2:46
